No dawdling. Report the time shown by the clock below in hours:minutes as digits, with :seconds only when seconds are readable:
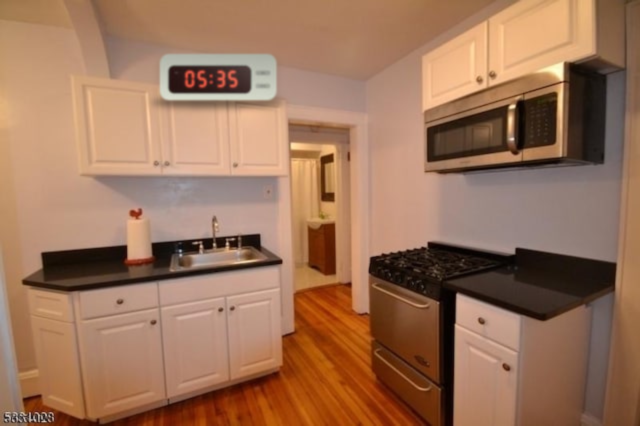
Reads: 5:35
